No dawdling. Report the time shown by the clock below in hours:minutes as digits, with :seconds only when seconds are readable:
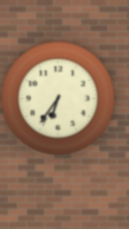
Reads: 6:36
